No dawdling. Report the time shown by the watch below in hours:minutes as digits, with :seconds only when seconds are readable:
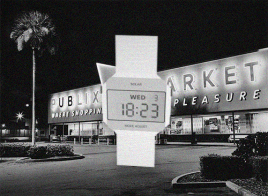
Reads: 18:23
